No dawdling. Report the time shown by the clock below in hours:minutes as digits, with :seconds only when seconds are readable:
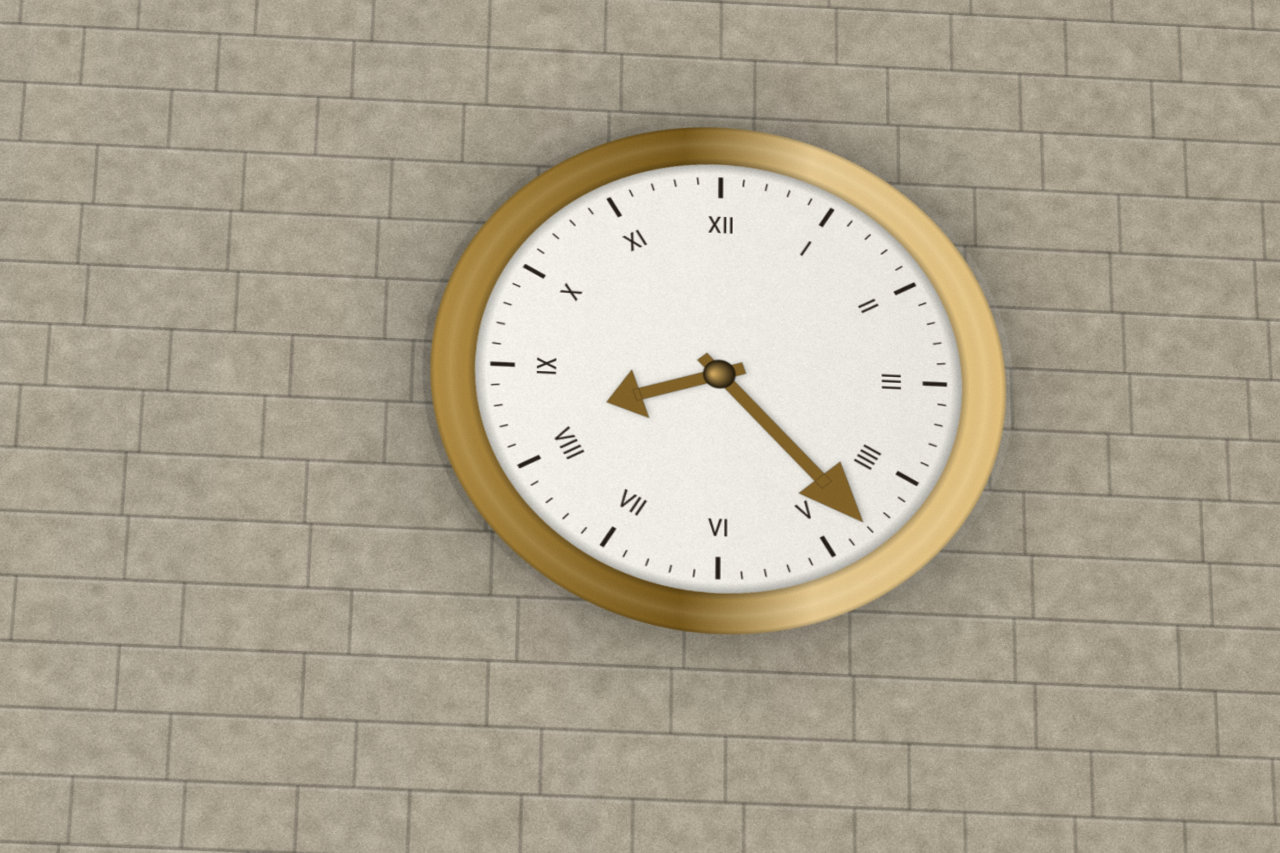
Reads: 8:23
